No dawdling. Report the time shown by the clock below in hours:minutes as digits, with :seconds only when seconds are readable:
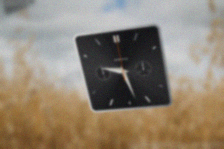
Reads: 9:28
